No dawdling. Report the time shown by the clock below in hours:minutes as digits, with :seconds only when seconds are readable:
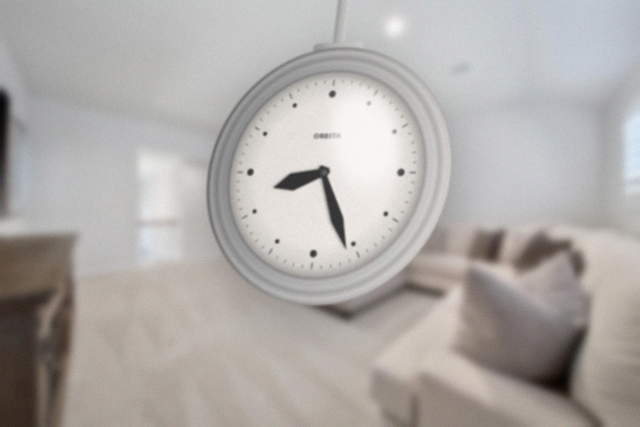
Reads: 8:26
